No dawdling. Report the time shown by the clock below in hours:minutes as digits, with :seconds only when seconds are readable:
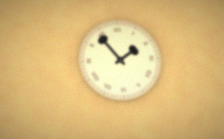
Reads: 1:54
